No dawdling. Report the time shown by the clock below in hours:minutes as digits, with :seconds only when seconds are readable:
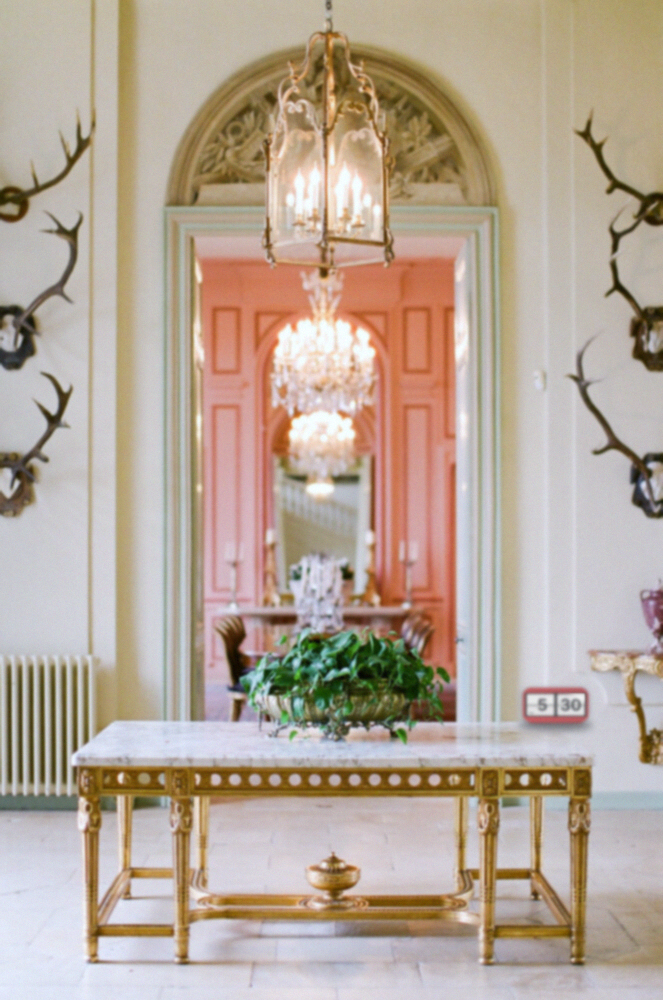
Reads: 5:30
